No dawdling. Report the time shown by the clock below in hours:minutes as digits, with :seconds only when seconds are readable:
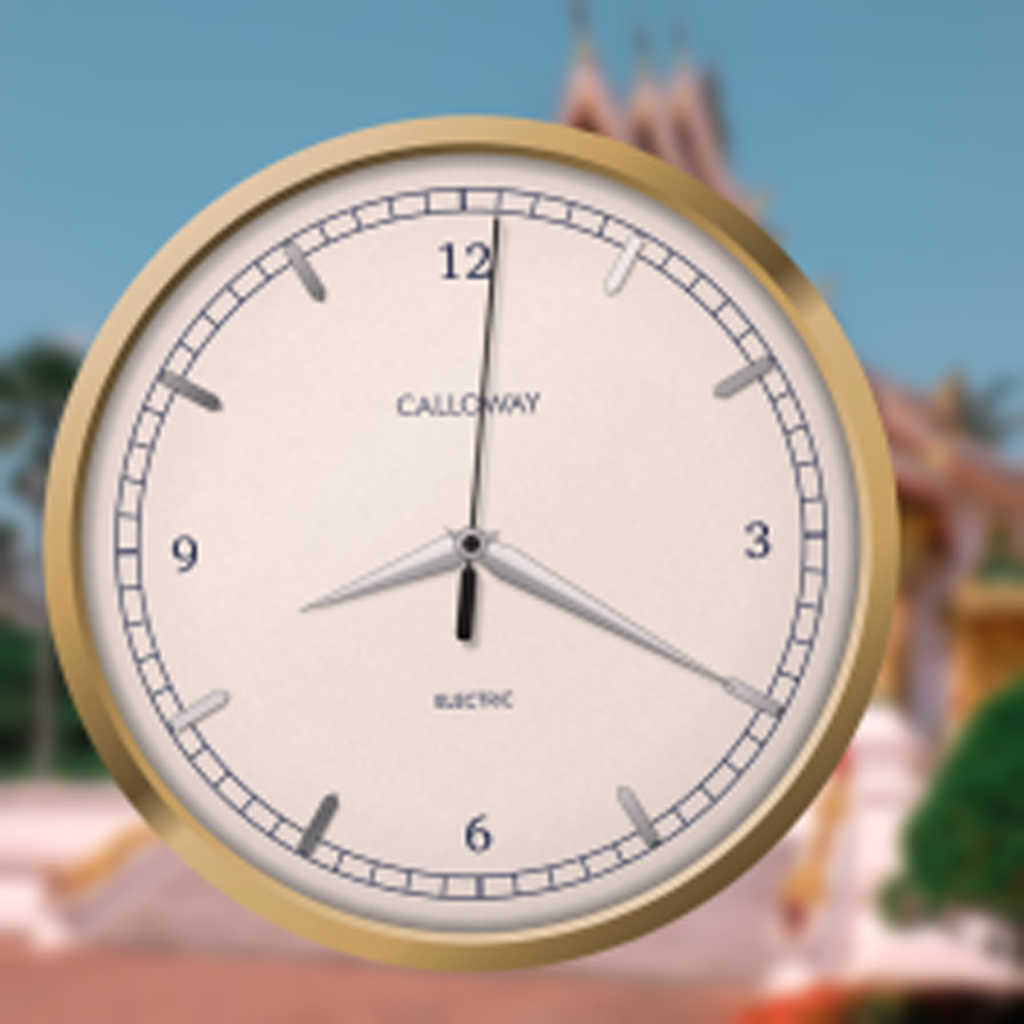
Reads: 8:20:01
